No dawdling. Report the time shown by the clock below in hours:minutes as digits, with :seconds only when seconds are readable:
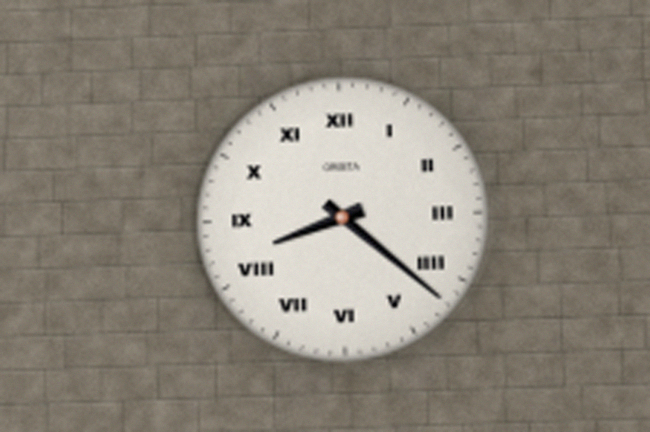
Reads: 8:22
